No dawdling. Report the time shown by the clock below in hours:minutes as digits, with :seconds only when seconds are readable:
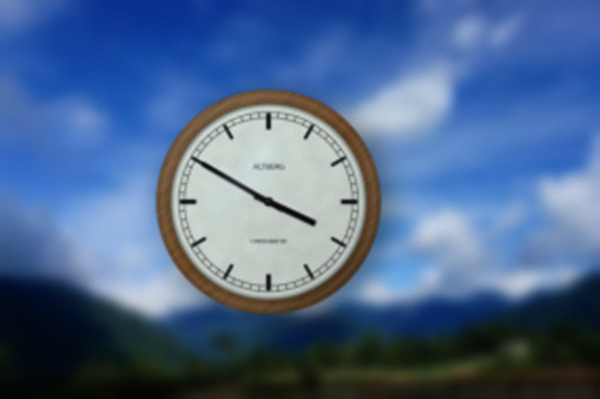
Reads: 3:50
